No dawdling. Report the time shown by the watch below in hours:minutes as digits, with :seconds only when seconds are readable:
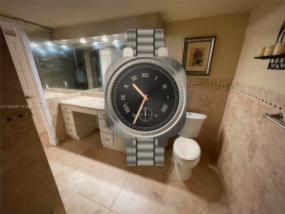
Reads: 10:34
